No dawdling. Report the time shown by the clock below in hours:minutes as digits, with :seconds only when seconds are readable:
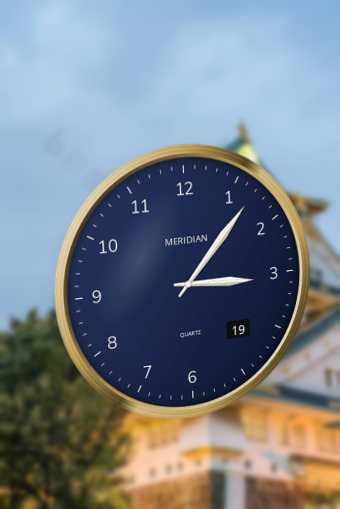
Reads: 3:07
